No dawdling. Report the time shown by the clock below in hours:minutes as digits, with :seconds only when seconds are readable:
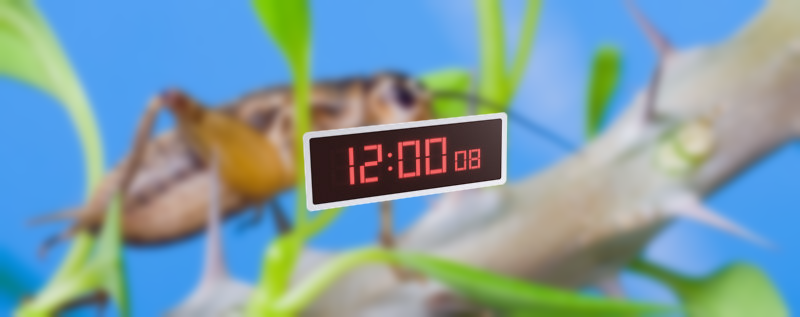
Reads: 12:00:08
